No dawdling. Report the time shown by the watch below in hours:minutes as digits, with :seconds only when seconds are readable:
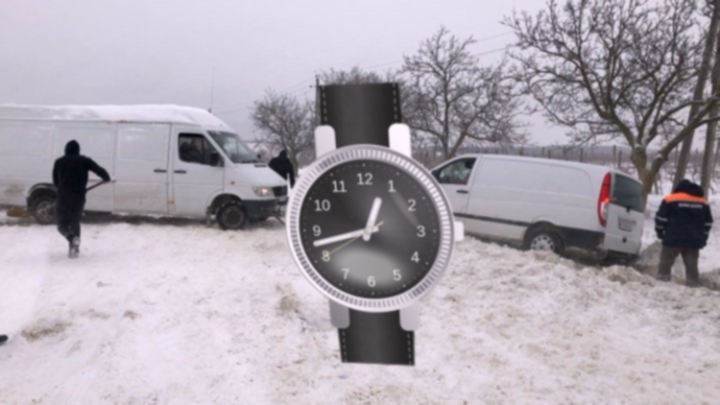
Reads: 12:42:40
